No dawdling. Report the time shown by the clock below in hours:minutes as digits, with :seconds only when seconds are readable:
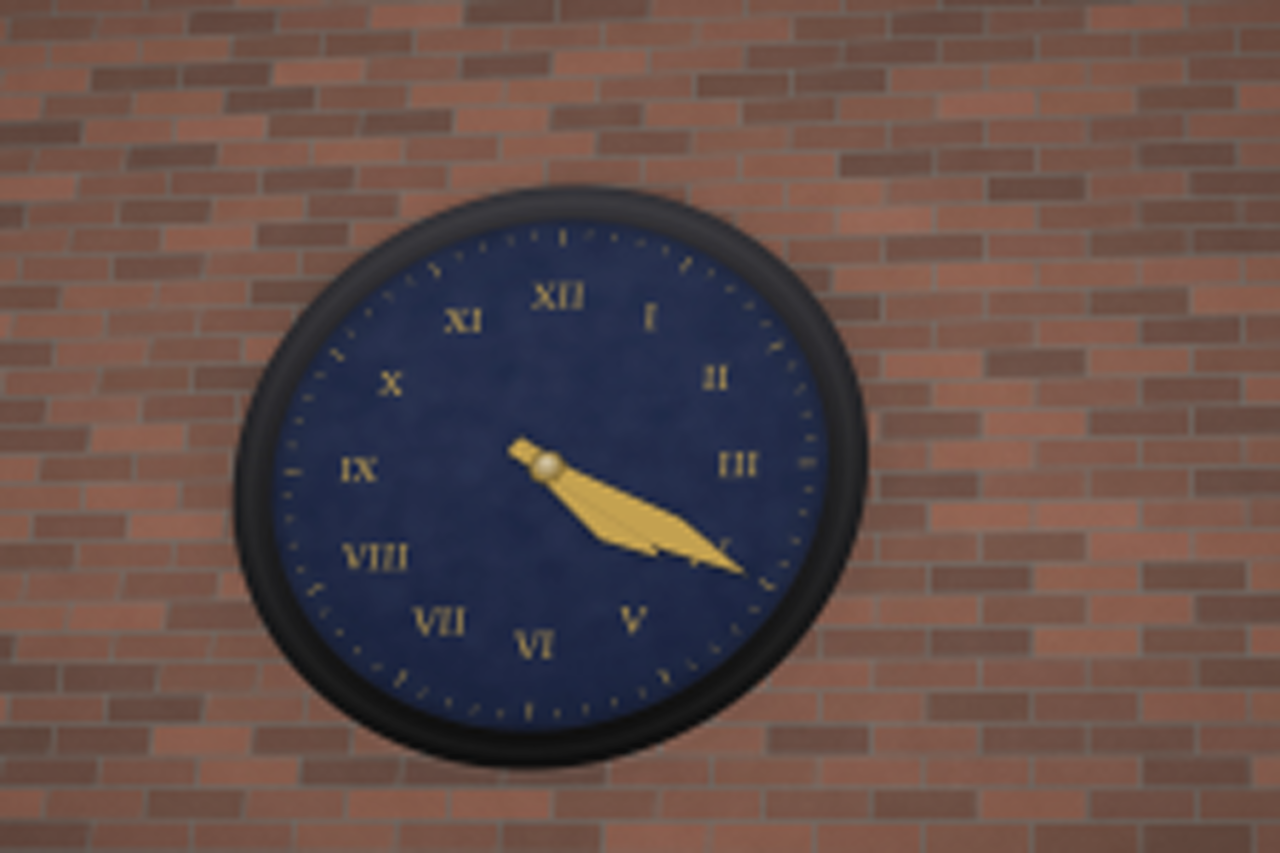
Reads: 4:20
